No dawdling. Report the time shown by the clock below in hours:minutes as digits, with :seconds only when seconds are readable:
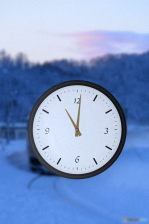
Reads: 11:01
